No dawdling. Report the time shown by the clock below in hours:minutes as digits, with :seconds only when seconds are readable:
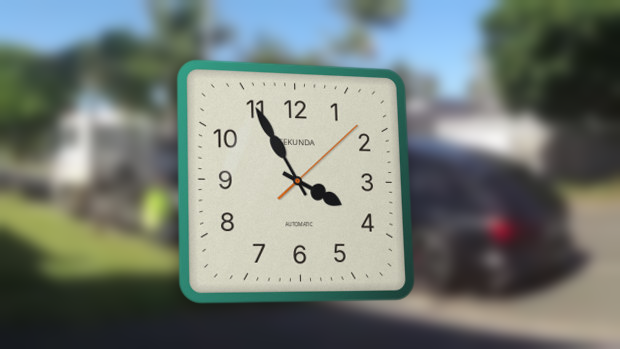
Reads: 3:55:08
